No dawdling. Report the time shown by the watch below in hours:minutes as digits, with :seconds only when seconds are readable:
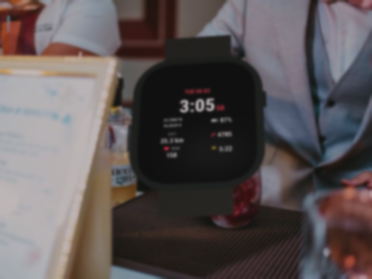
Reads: 3:05
